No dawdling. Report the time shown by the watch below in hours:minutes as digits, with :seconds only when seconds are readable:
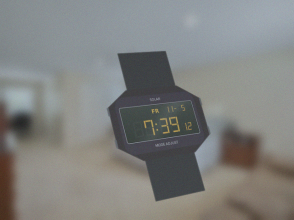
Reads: 7:39:12
